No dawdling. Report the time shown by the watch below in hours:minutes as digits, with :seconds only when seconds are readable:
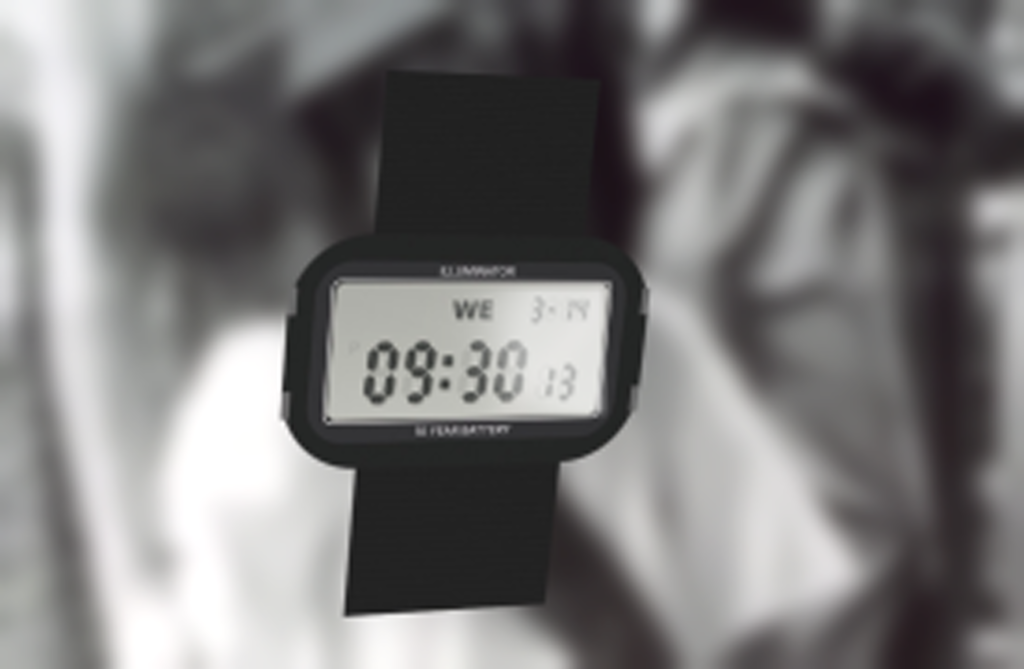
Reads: 9:30:13
